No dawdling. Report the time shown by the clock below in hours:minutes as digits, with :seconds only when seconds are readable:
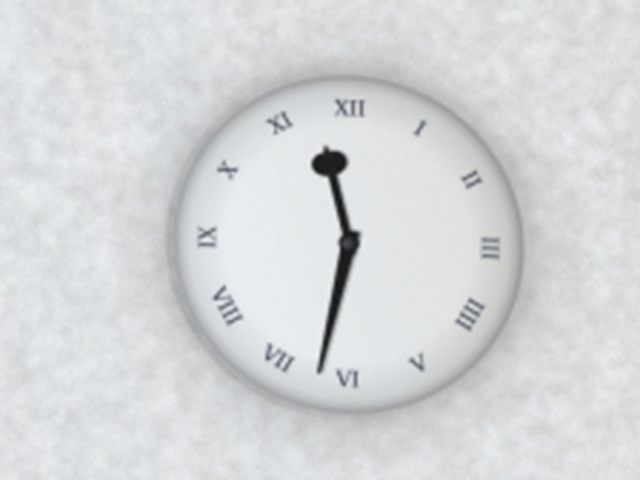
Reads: 11:32
